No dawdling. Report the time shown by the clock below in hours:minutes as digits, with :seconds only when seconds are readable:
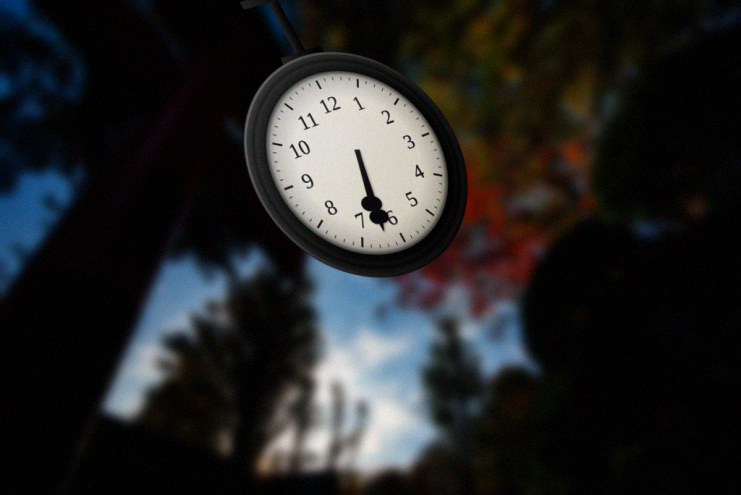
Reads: 6:32
